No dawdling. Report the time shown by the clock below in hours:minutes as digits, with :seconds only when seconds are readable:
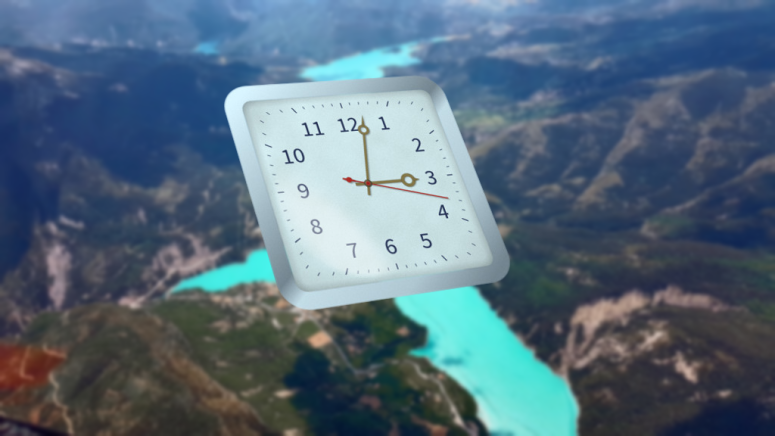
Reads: 3:02:18
